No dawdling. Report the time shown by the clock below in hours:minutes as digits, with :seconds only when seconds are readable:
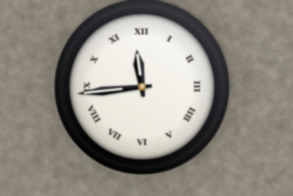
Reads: 11:44
